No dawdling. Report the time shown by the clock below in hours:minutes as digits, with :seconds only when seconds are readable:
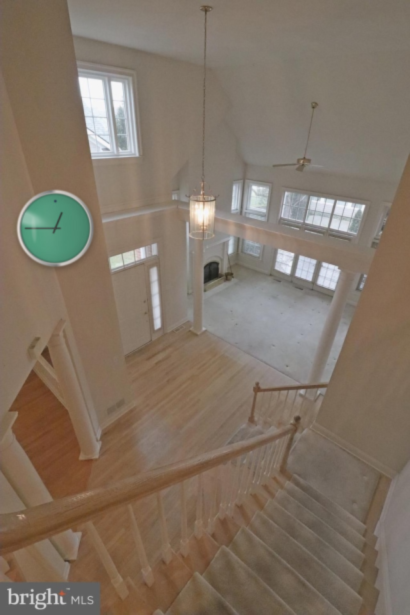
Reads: 12:45
